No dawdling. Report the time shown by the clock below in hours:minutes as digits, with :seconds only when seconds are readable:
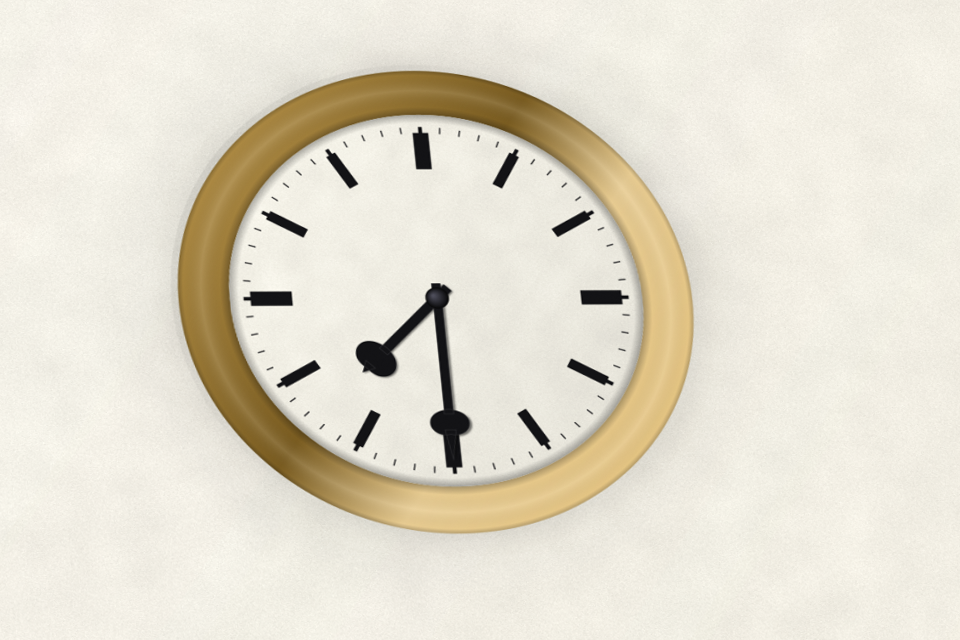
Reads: 7:30
